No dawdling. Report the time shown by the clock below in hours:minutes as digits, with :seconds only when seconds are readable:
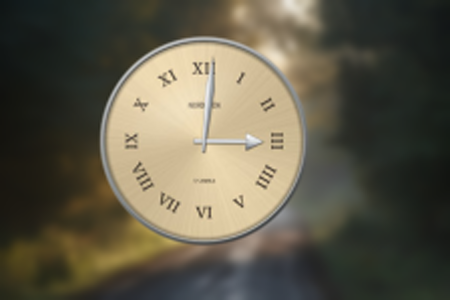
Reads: 3:01
